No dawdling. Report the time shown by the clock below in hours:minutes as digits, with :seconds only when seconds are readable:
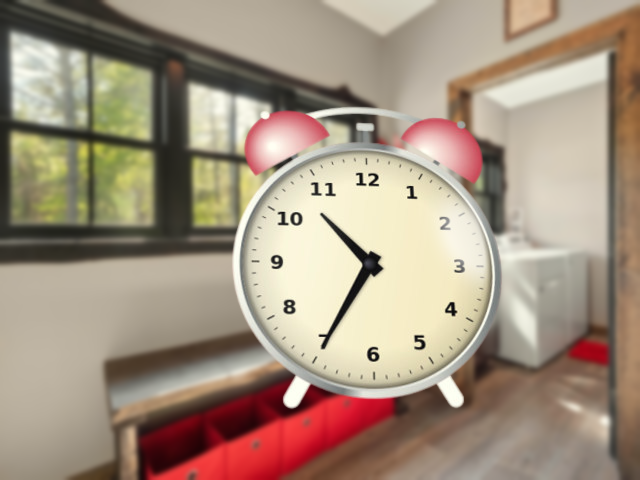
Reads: 10:35
